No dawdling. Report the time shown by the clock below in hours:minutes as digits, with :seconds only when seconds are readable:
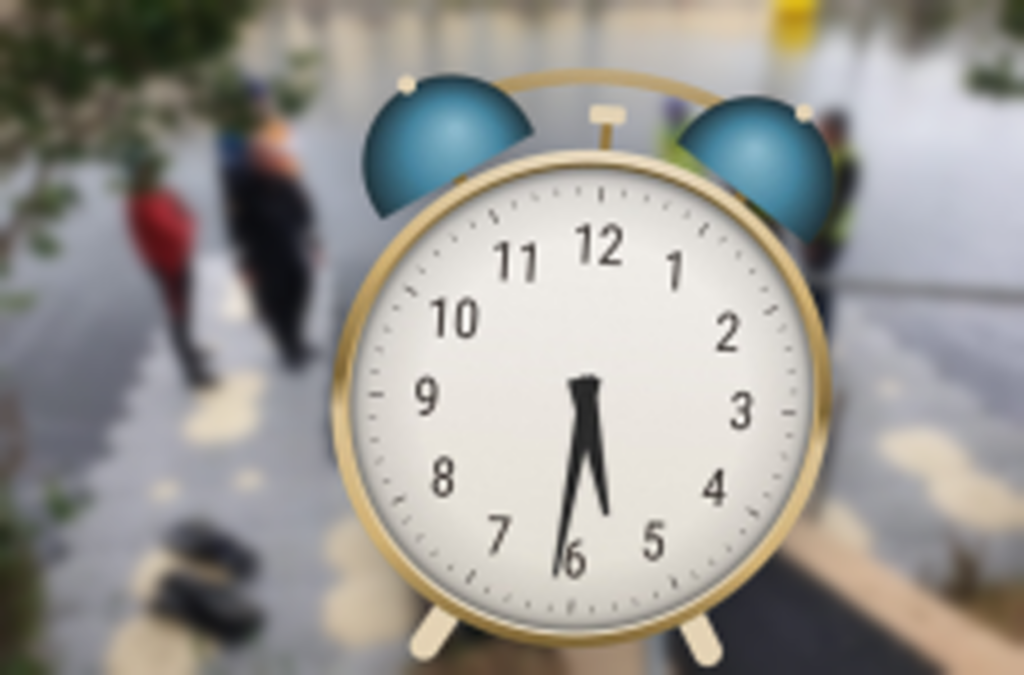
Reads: 5:31
